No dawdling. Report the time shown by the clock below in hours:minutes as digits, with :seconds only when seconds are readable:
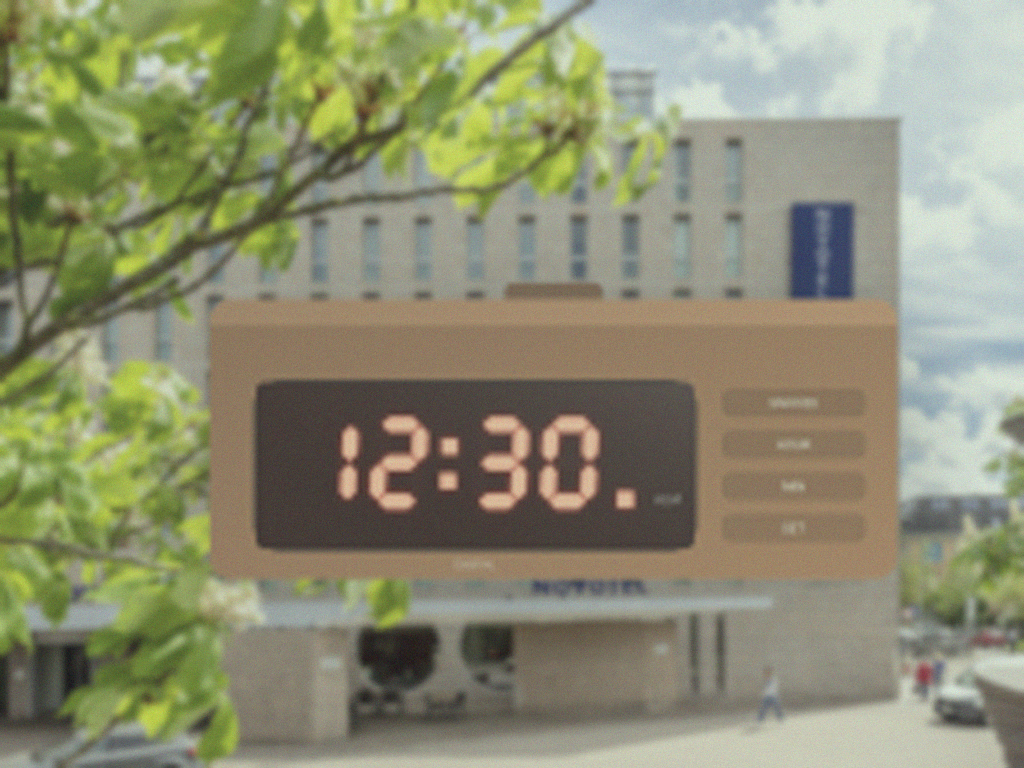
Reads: 12:30
